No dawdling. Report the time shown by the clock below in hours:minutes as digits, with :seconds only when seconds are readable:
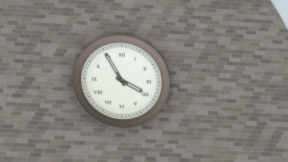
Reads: 3:55
